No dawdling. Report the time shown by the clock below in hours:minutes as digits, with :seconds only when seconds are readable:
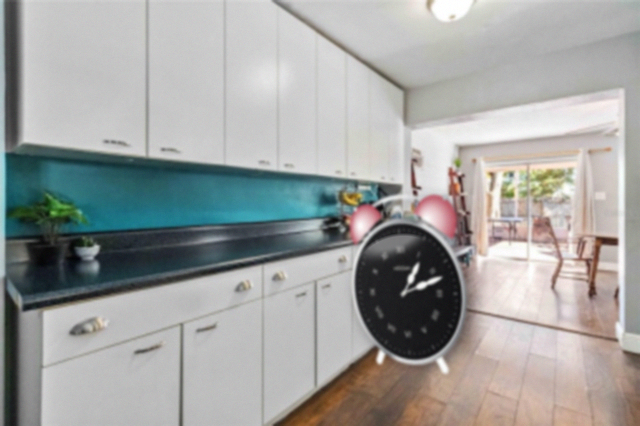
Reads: 1:12
